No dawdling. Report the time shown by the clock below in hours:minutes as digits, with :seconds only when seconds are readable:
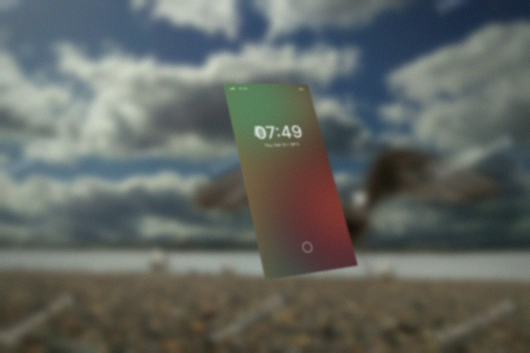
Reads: 7:49
